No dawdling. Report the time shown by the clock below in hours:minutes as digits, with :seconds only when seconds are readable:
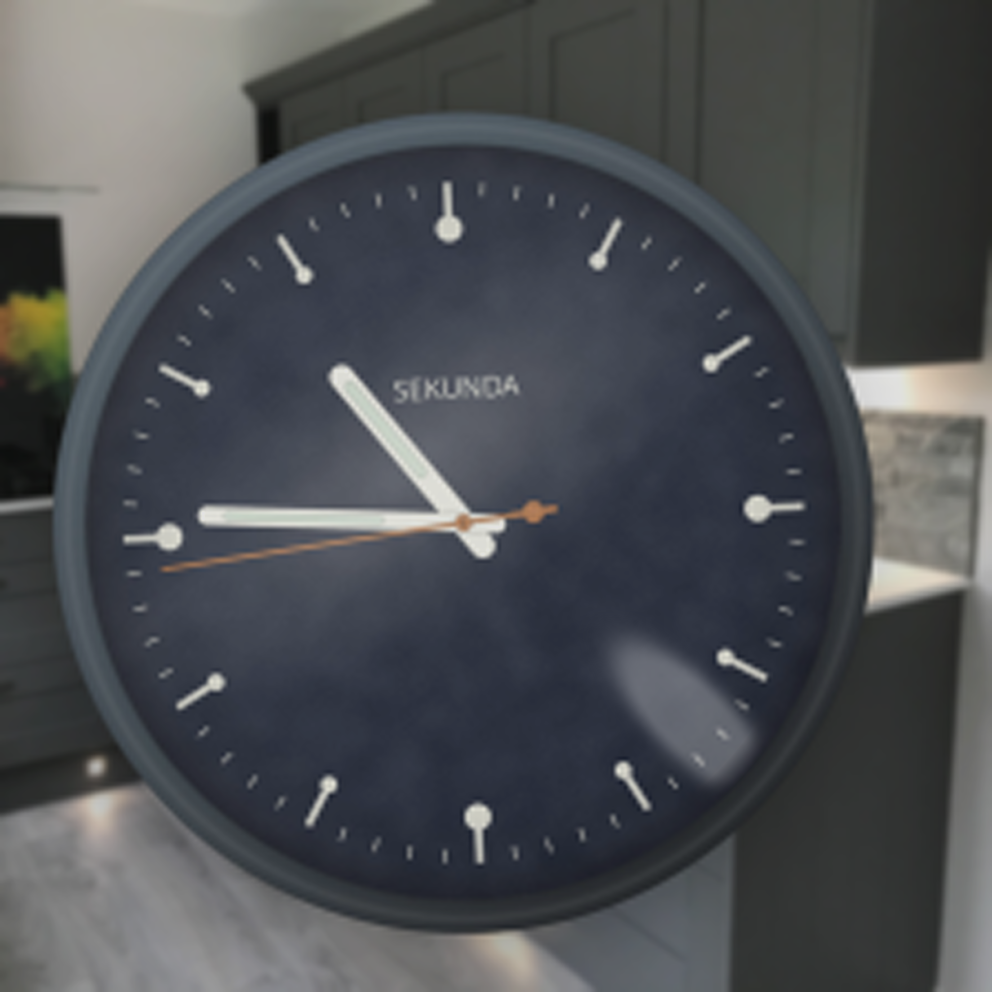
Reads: 10:45:44
